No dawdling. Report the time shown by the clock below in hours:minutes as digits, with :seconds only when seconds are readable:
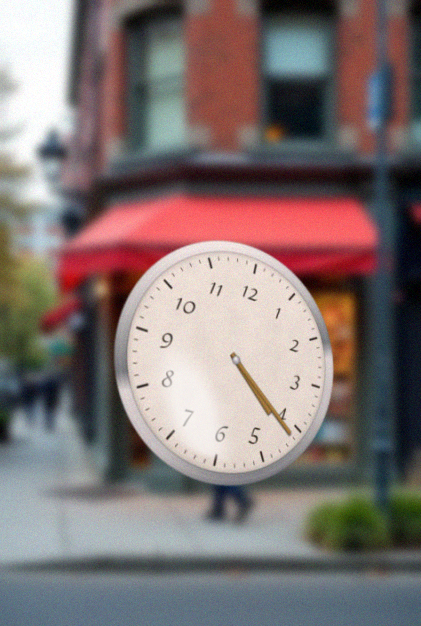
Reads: 4:21
